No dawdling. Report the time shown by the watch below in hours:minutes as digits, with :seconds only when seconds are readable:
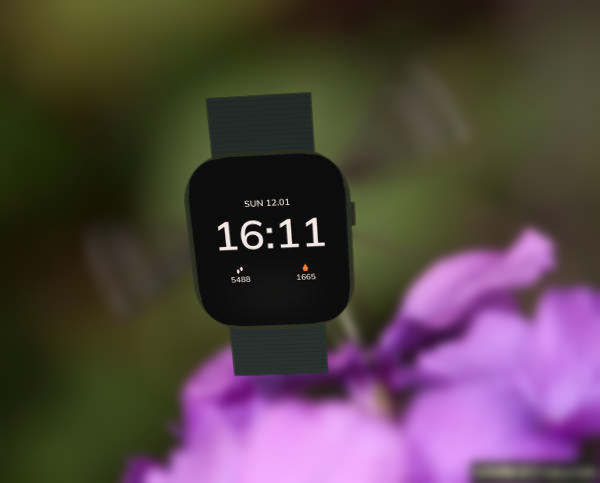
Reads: 16:11
